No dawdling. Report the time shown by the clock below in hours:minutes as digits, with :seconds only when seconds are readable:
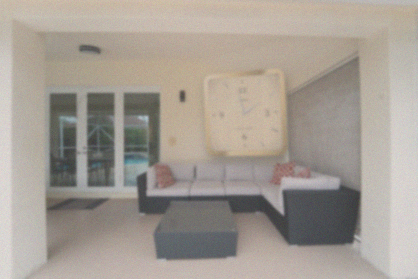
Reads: 1:58
